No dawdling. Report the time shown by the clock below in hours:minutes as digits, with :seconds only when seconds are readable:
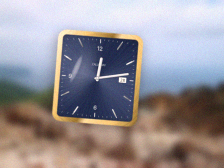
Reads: 12:13
